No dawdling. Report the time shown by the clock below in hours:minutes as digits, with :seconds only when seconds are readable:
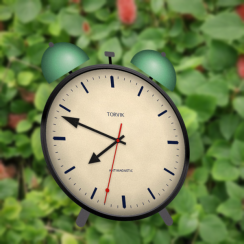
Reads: 7:48:33
